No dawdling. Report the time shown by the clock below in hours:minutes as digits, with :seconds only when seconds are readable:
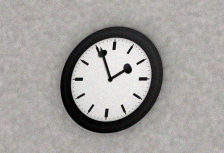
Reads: 1:56
